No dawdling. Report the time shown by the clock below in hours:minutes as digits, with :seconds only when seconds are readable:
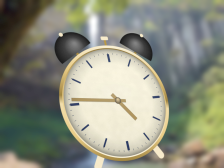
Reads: 4:46
